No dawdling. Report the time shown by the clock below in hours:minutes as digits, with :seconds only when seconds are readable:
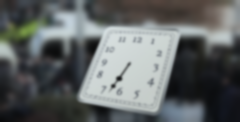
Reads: 6:33
